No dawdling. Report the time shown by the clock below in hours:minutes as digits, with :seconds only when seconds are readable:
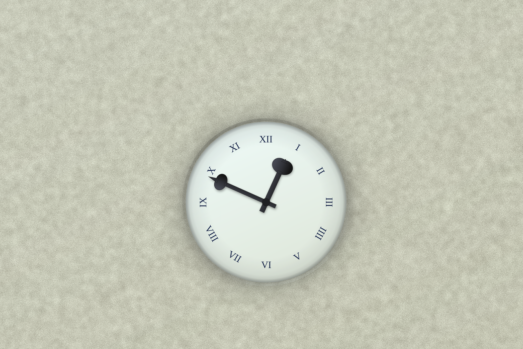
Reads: 12:49
